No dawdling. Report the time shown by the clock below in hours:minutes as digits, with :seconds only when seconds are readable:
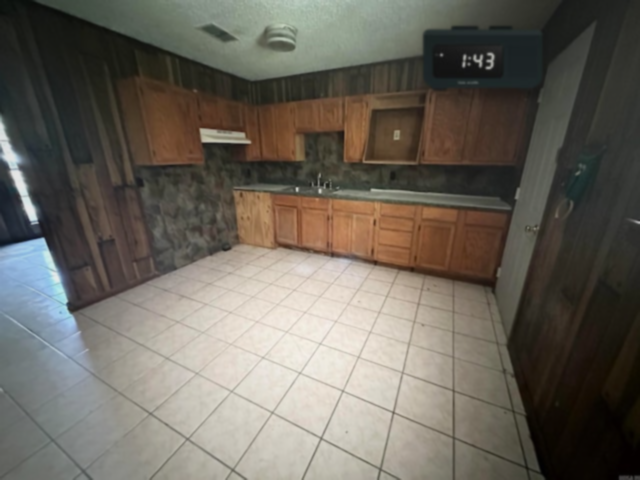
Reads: 1:43
